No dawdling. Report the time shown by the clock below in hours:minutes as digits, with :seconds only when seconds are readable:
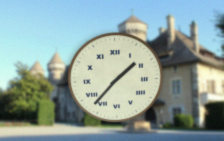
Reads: 1:37
